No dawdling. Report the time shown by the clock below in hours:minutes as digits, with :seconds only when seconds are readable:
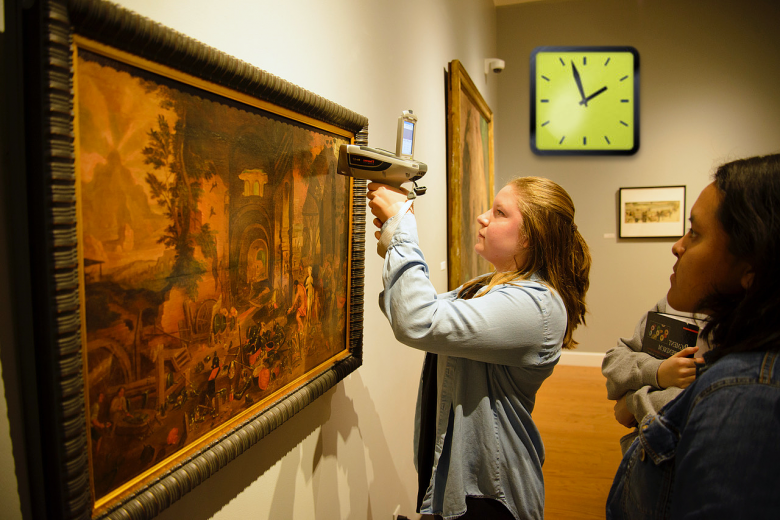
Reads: 1:57
